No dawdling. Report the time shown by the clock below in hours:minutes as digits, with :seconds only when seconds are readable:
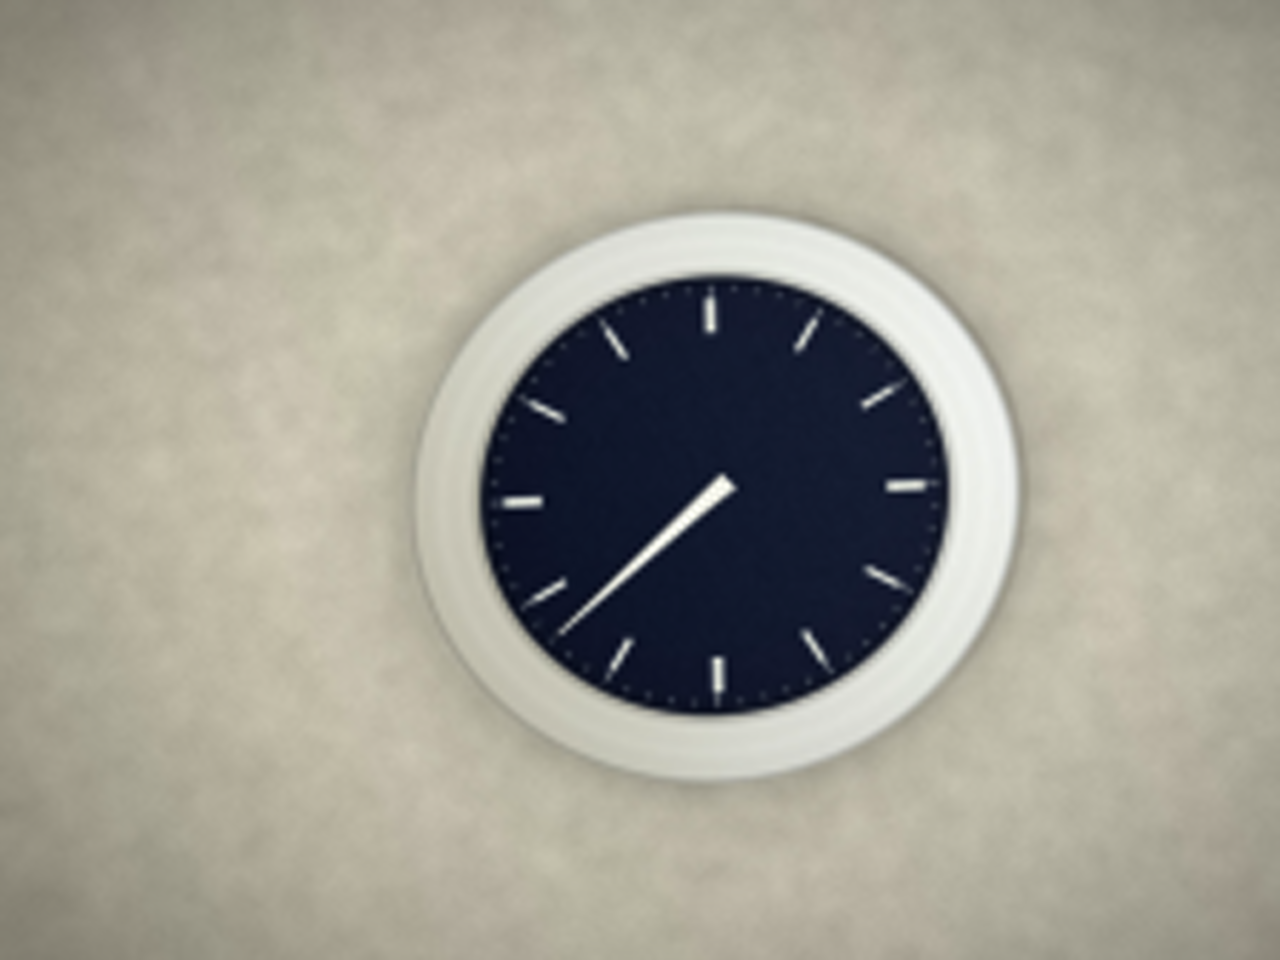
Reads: 7:38
